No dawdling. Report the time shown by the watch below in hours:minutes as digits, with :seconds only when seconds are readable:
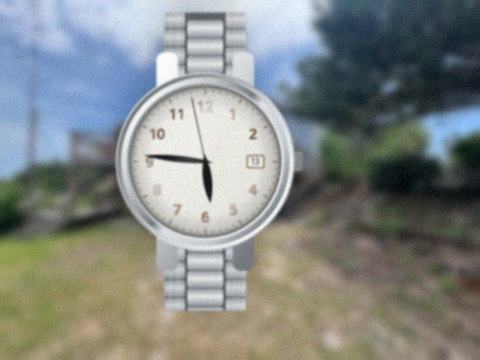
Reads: 5:45:58
